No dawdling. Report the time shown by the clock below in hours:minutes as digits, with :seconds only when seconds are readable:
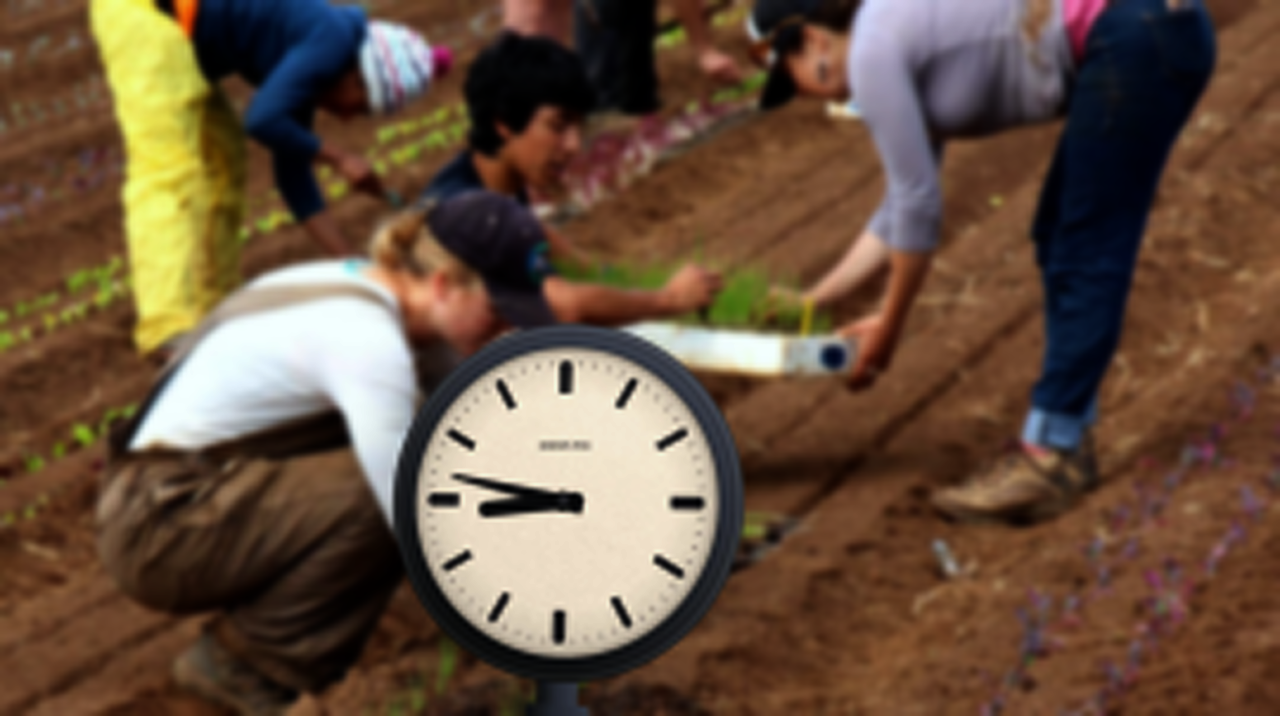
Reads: 8:47
